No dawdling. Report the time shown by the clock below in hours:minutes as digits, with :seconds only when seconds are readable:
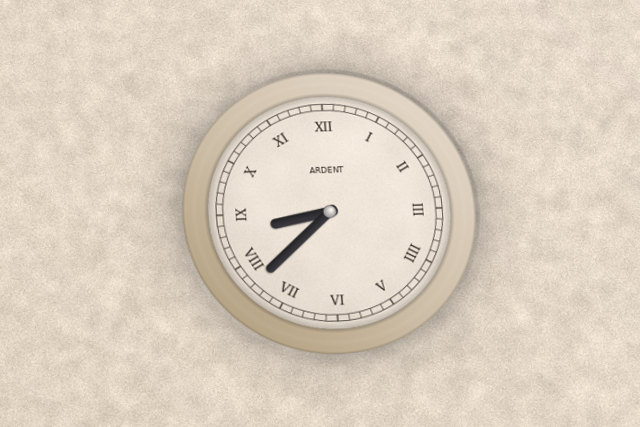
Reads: 8:38
